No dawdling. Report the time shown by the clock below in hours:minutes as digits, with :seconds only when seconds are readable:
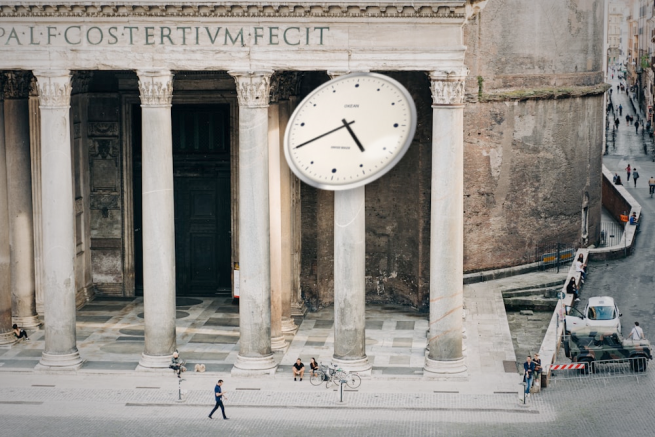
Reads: 4:40
